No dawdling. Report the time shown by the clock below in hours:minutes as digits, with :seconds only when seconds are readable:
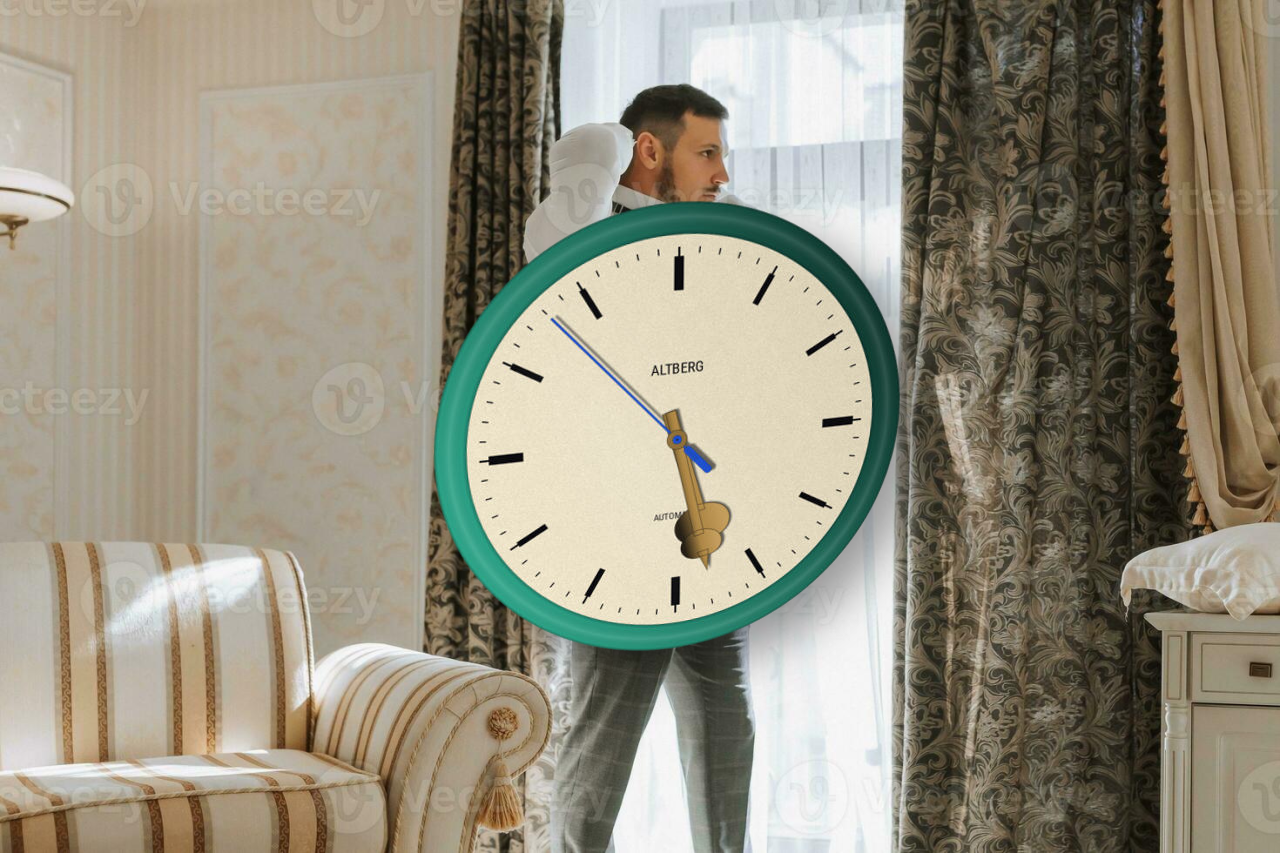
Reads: 5:27:53
